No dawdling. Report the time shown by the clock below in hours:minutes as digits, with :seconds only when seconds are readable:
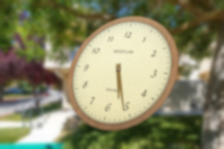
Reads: 5:26
